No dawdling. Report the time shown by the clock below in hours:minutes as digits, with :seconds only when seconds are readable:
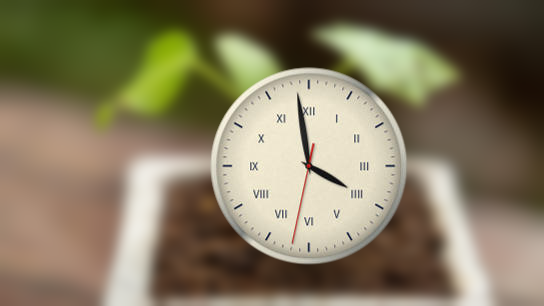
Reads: 3:58:32
